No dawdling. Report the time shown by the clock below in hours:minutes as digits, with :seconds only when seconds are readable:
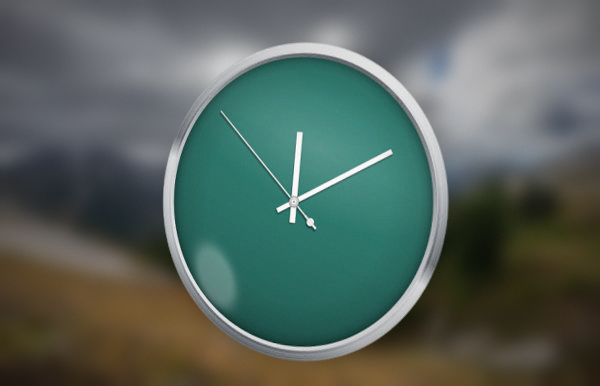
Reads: 12:10:53
